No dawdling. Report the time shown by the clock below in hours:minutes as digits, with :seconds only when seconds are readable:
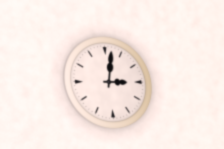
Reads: 3:02
